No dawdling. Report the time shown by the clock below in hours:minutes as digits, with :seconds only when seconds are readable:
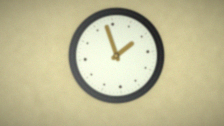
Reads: 1:58
